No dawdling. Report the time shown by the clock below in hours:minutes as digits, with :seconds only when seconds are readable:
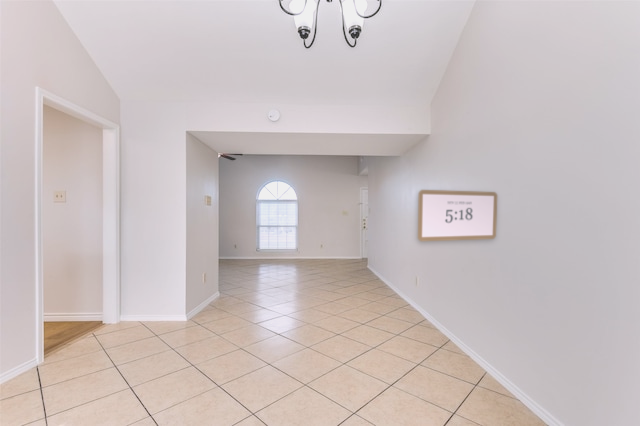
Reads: 5:18
